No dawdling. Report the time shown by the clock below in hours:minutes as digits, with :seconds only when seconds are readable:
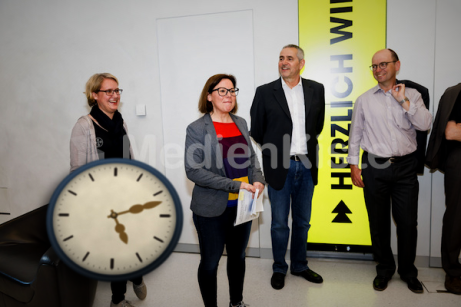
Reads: 5:12
